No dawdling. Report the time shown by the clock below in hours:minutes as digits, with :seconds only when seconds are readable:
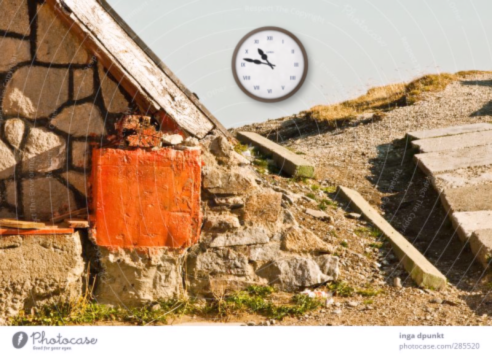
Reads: 10:47
